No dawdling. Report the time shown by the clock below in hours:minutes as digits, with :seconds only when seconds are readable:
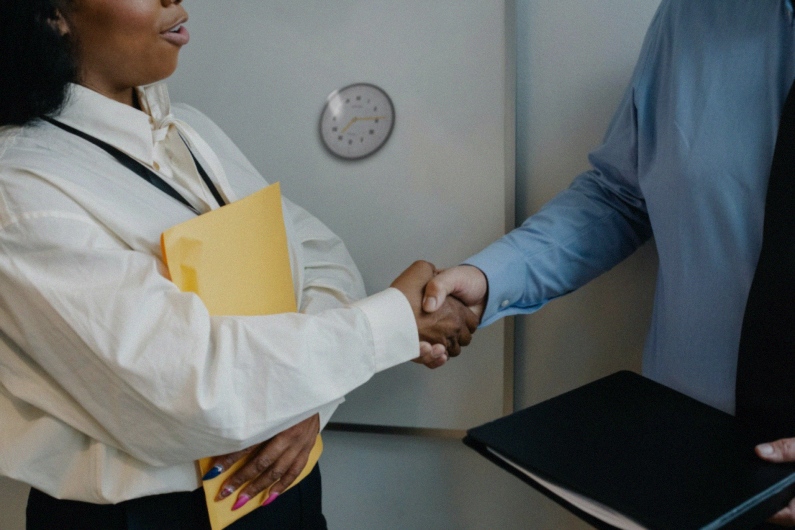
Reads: 7:14
